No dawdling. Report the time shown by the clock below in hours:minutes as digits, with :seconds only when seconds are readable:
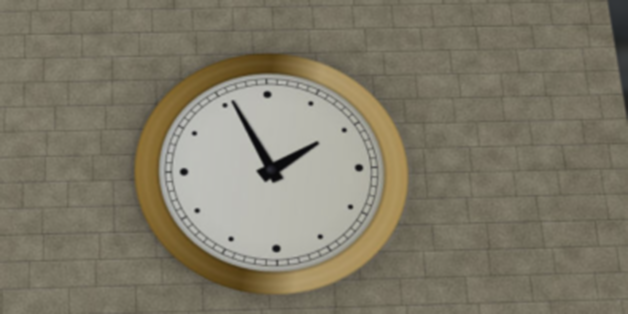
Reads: 1:56
